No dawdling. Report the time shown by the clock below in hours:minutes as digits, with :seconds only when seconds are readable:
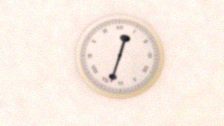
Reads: 12:33
